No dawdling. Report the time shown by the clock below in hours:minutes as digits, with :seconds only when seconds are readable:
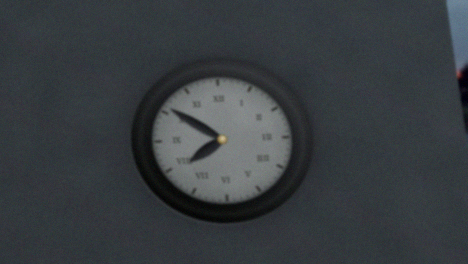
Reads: 7:51
